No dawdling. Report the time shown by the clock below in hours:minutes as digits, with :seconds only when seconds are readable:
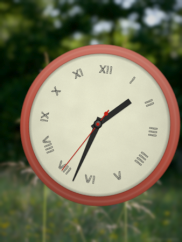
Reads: 1:32:35
